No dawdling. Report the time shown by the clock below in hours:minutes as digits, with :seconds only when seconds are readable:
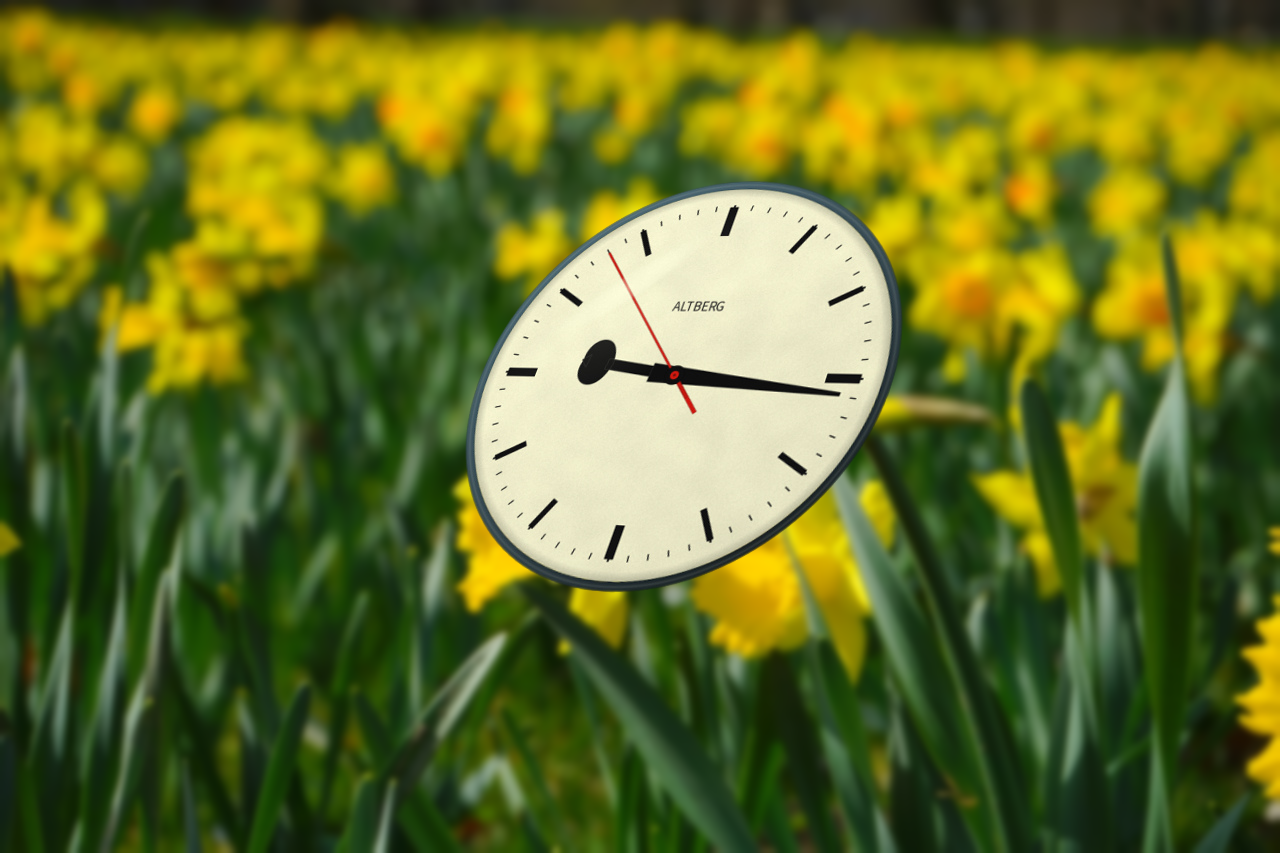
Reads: 9:15:53
